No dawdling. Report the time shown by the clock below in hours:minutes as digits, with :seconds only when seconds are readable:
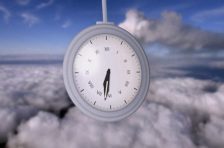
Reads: 6:32
